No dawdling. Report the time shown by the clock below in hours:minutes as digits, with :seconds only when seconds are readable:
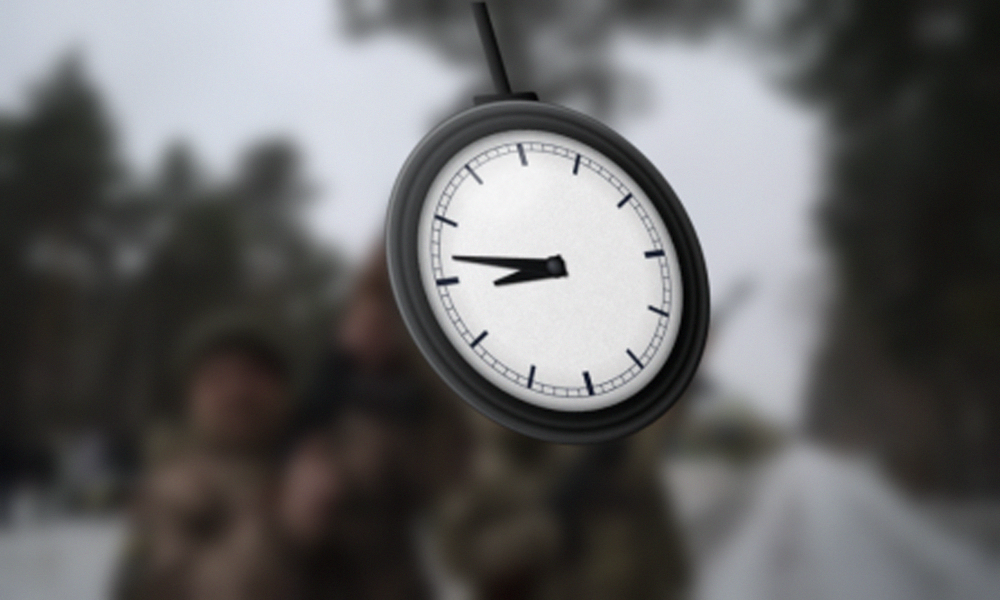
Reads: 8:47
